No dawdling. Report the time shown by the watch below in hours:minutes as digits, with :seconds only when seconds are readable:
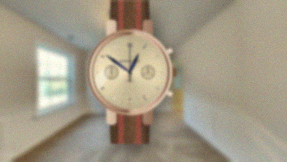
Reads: 12:51
